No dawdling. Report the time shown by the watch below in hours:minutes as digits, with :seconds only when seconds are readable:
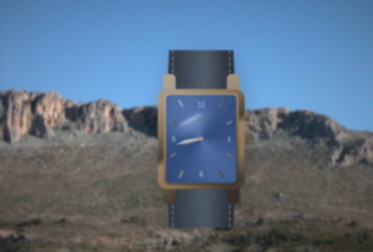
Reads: 8:43
